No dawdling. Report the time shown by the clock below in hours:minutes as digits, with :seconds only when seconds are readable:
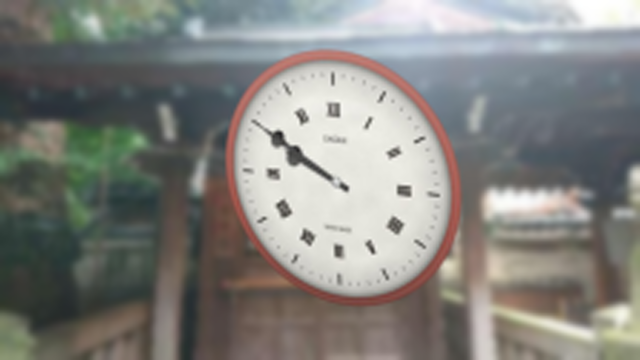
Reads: 9:50
